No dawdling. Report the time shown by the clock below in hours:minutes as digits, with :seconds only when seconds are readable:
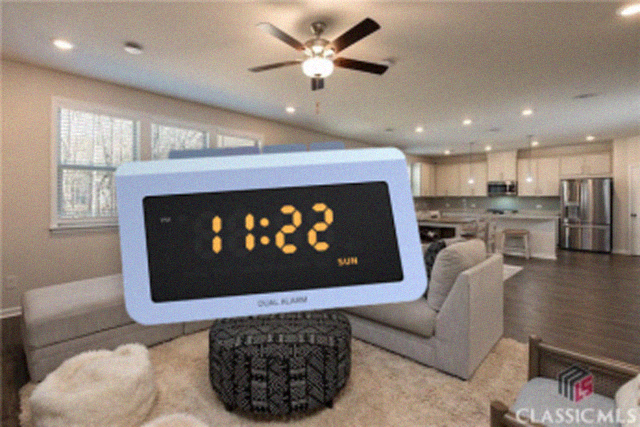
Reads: 11:22
